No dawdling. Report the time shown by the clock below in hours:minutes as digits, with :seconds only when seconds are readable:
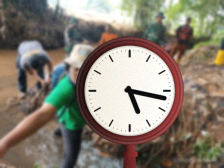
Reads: 5:17
